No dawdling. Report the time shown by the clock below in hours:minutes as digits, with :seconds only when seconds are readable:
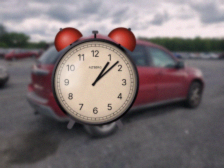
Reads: 1:08
